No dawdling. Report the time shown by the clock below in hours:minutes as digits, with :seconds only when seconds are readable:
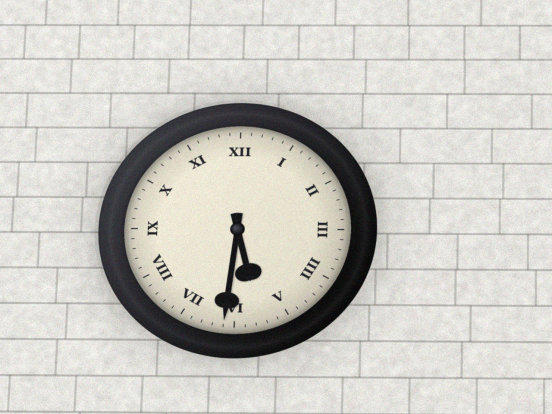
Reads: 5:31
